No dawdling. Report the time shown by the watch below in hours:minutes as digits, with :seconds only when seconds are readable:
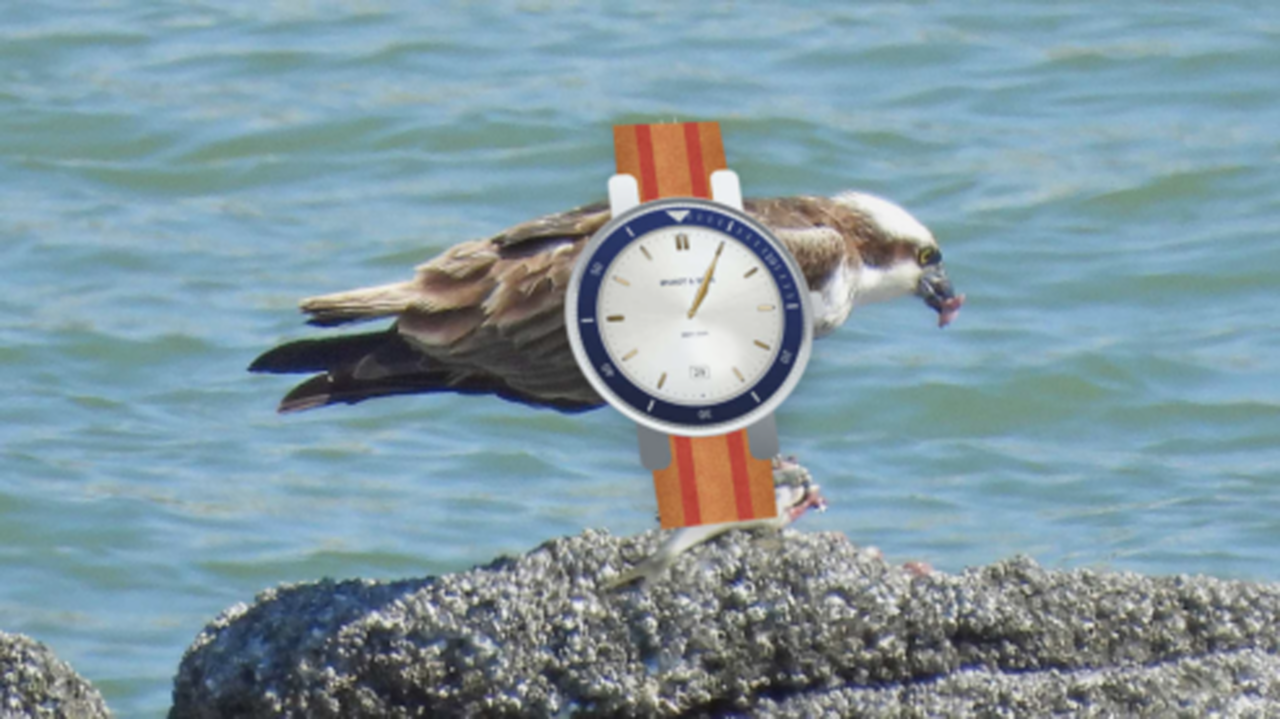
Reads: 1:05
